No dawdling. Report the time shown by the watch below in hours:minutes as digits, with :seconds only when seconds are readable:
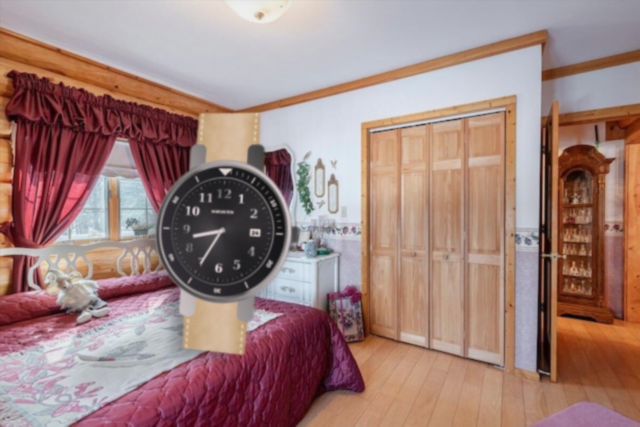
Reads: 8:35
